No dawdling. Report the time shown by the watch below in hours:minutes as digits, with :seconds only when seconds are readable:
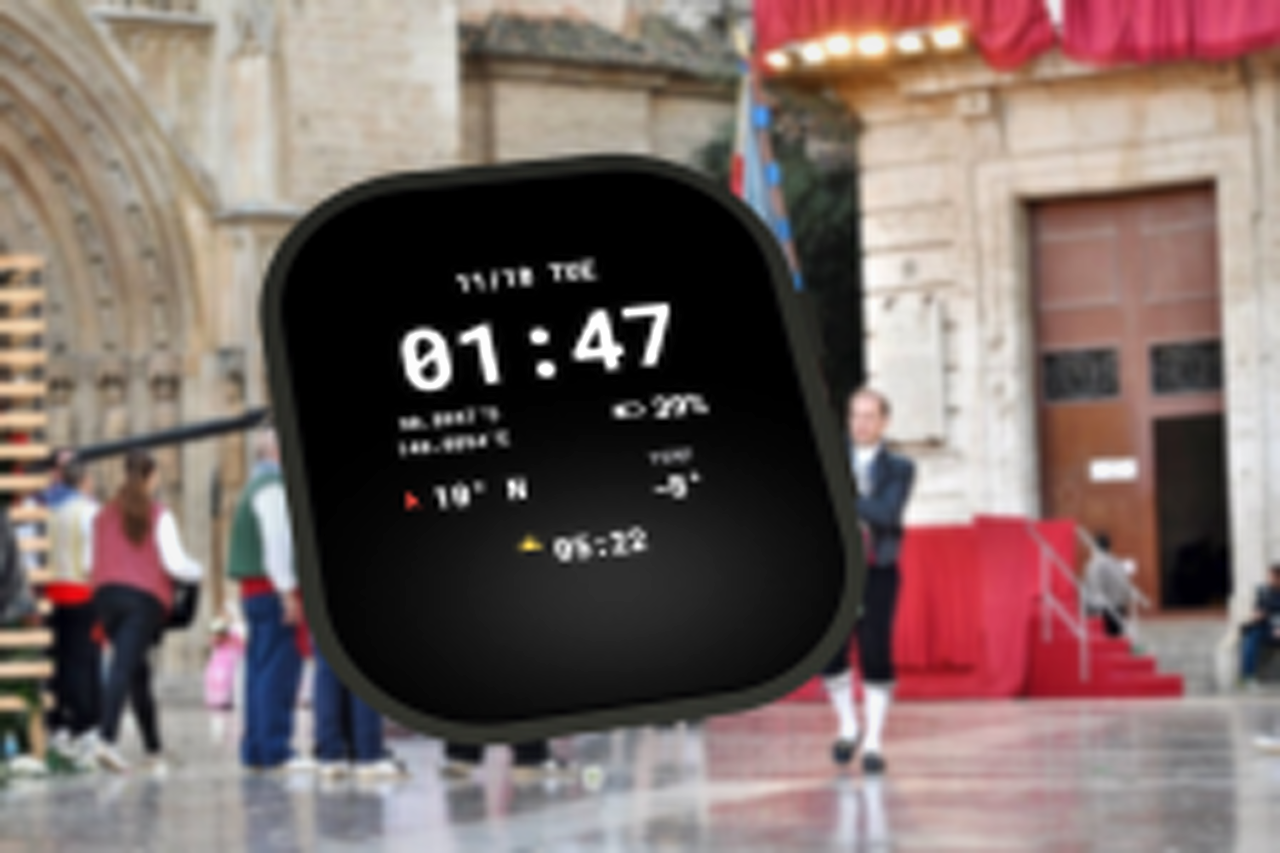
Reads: 1:47
